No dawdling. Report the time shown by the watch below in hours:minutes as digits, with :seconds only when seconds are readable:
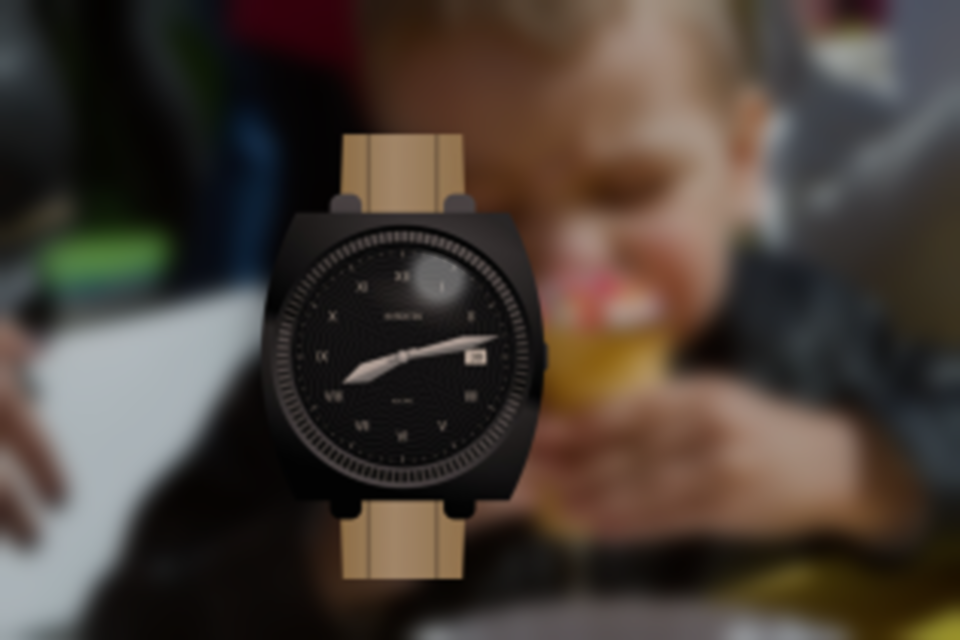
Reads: 8:13
